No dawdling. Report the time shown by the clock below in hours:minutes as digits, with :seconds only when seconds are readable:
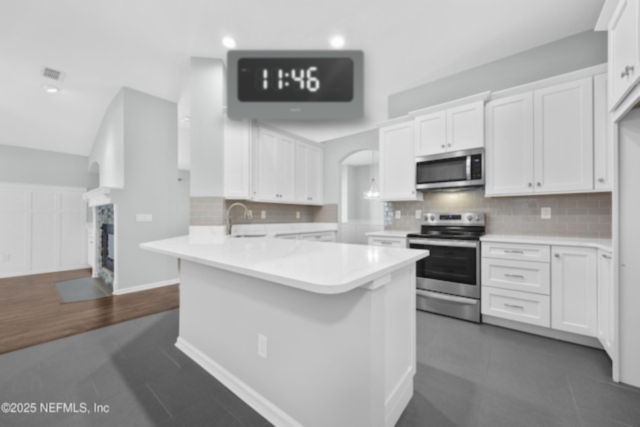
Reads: 11:46
